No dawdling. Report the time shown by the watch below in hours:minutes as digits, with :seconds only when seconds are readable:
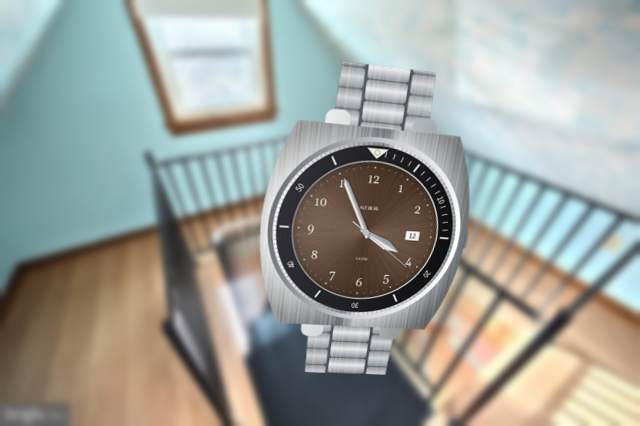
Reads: 3:55:21
